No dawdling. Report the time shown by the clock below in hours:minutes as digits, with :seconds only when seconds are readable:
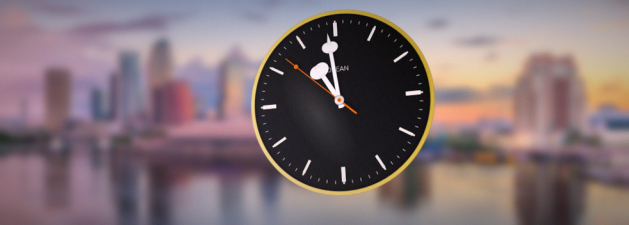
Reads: 10:58:52
